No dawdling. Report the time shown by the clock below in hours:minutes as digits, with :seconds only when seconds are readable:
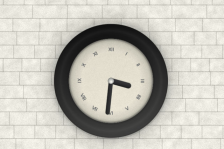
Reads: 3:31
